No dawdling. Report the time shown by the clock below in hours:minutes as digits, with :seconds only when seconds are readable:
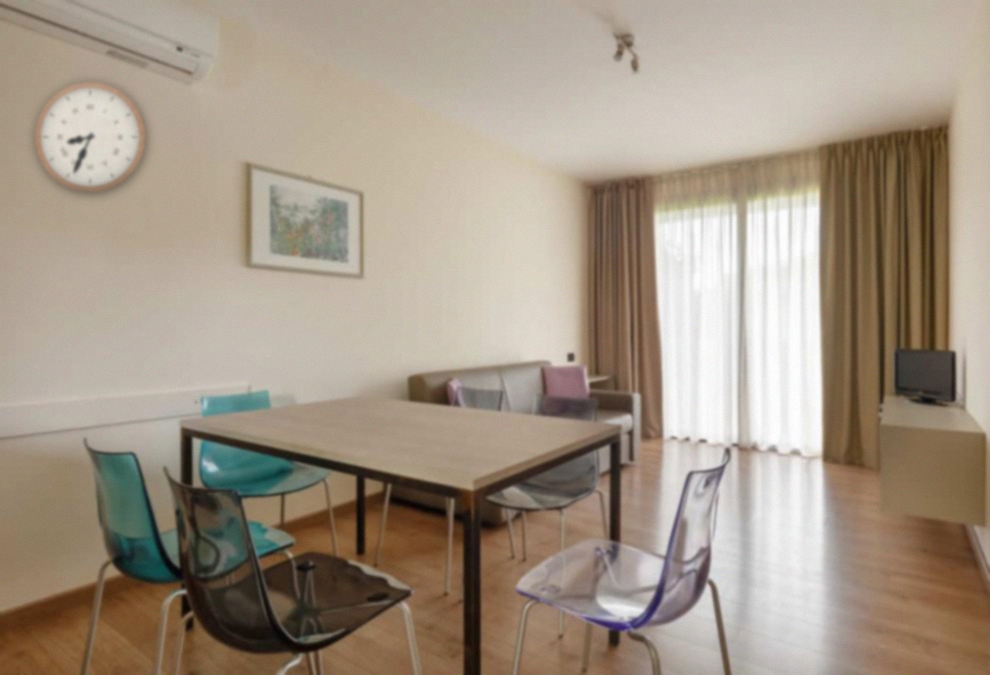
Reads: 8:34
